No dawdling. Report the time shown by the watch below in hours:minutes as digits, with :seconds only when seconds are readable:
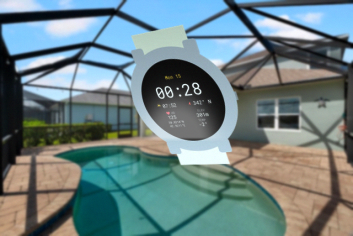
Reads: 0:28
